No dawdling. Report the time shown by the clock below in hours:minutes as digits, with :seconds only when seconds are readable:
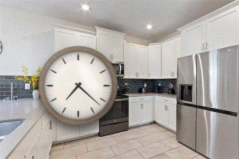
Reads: 7:22
